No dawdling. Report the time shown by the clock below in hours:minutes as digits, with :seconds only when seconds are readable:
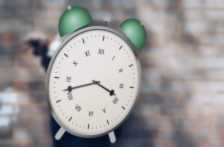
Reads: 3:42
